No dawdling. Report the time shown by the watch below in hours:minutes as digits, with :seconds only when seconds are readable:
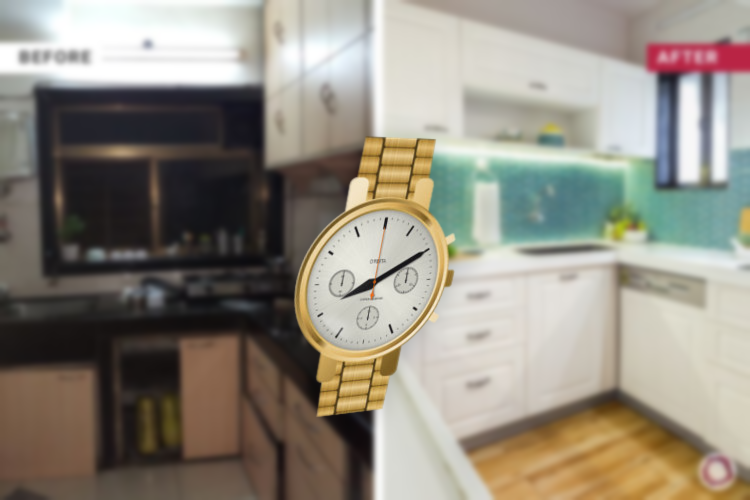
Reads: 8:10
